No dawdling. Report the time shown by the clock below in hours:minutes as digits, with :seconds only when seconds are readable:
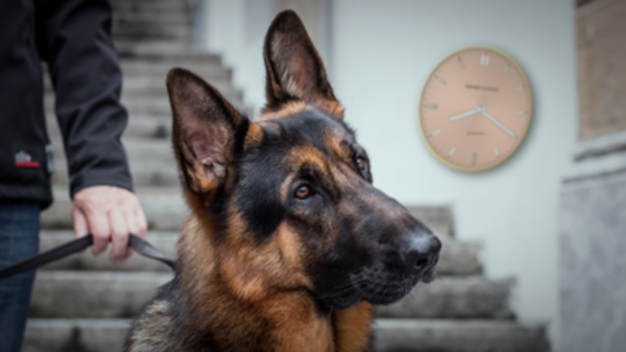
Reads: 8:20
